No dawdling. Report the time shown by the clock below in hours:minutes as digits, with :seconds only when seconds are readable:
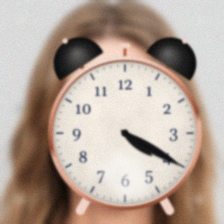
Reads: 4:20
